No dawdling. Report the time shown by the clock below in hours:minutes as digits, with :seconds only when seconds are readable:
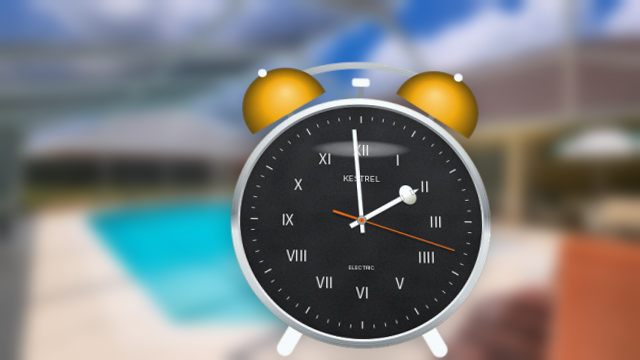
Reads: 1:59:18
